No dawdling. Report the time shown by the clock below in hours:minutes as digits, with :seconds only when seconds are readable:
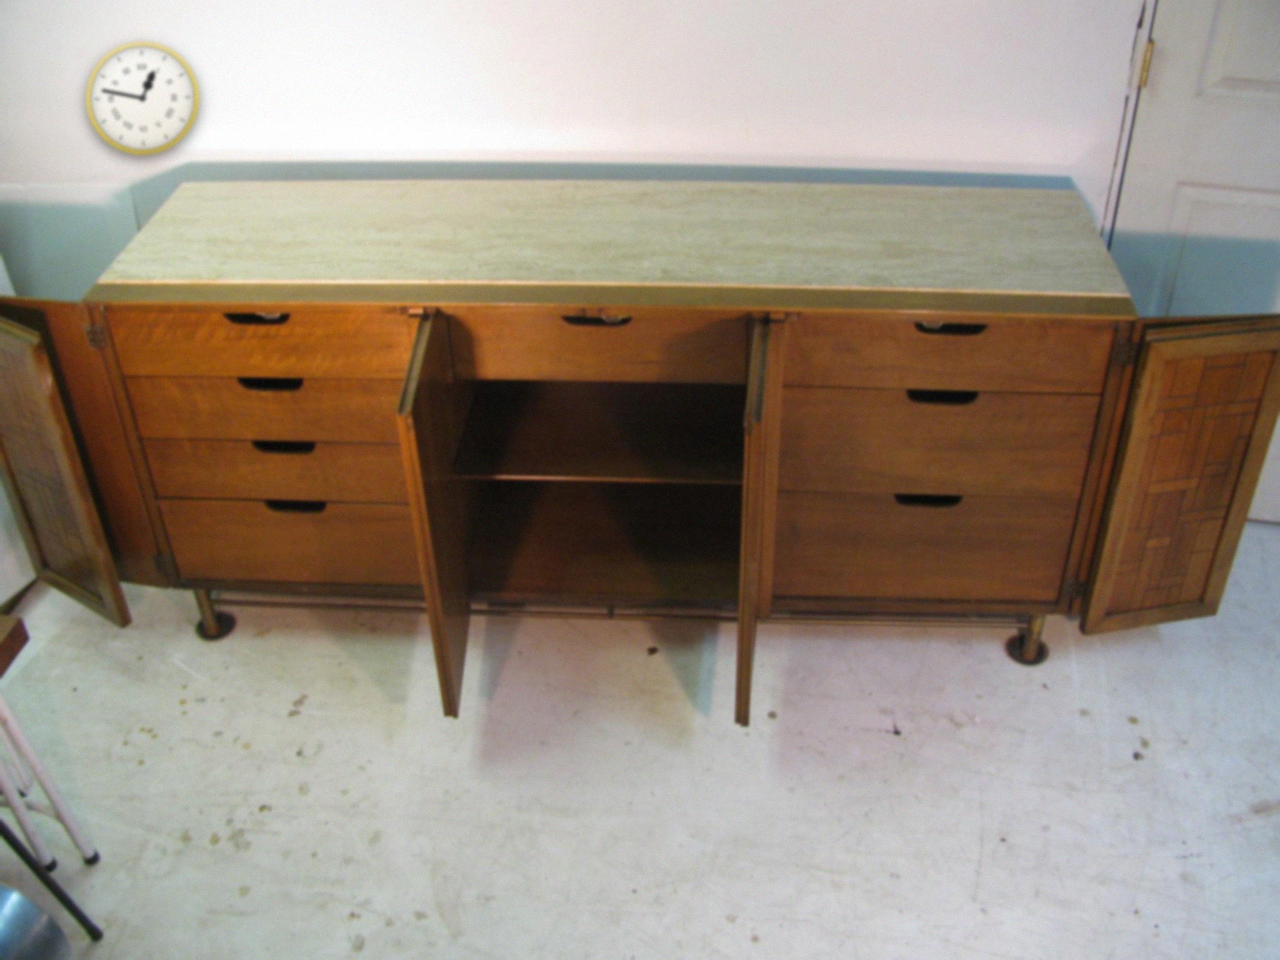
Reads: 12:47
